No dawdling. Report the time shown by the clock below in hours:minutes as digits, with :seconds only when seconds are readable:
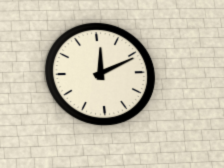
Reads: 12:11
